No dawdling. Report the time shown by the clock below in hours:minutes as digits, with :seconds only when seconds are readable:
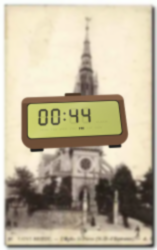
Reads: 0:44
